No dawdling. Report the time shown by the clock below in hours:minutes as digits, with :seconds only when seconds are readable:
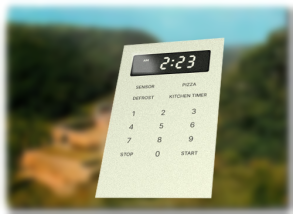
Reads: 2:23
